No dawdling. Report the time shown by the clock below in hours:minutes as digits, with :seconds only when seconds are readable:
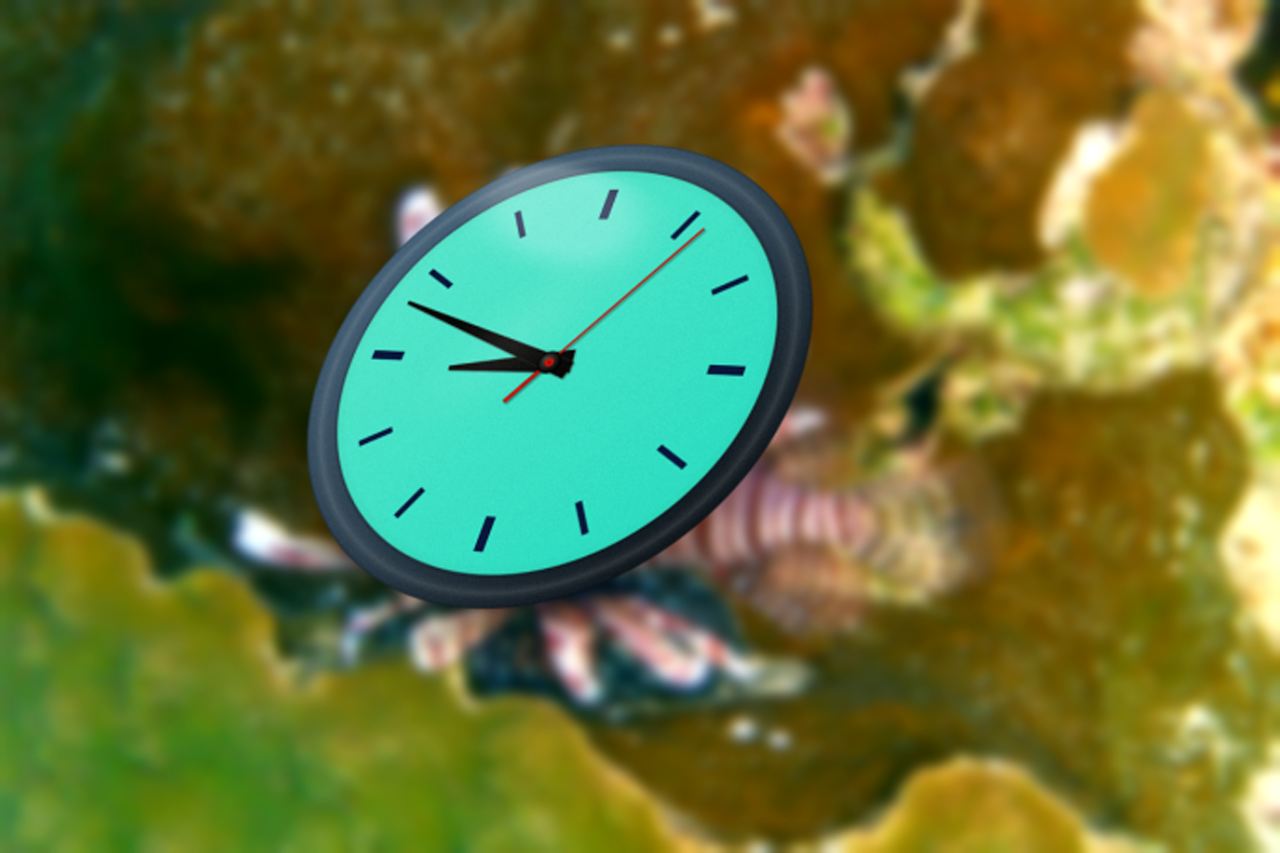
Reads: 8:48:06
